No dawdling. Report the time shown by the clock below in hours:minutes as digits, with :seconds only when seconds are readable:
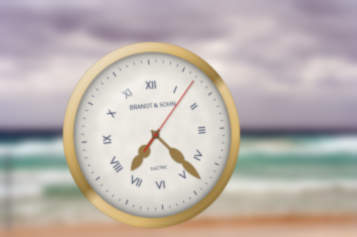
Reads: 7:23:07
